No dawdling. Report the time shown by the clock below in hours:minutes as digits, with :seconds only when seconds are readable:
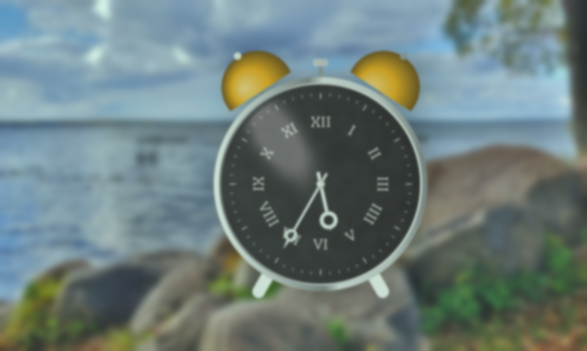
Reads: 5:35
